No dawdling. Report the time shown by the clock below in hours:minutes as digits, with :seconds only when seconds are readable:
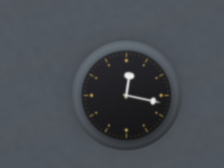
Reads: 12:17
